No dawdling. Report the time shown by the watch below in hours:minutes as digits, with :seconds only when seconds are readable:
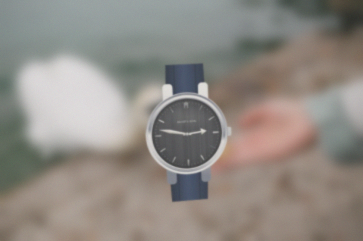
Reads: 2:47
